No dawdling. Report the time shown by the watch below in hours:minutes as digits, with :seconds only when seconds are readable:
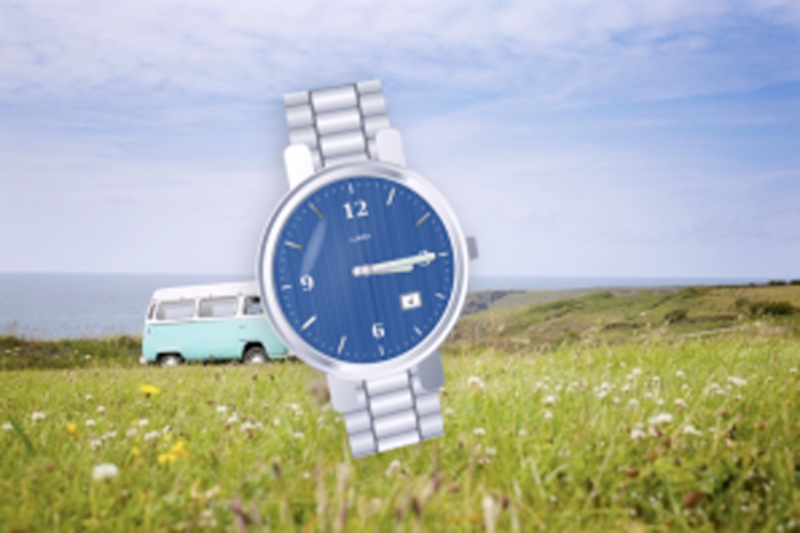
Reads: 3:15
